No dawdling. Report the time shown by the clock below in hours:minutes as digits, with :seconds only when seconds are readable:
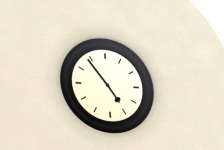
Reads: 4:54
